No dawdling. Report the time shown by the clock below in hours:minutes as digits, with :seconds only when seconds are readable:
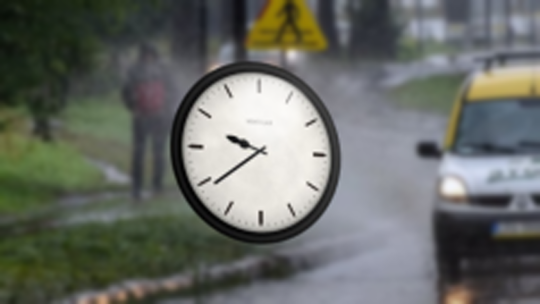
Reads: 9:39
